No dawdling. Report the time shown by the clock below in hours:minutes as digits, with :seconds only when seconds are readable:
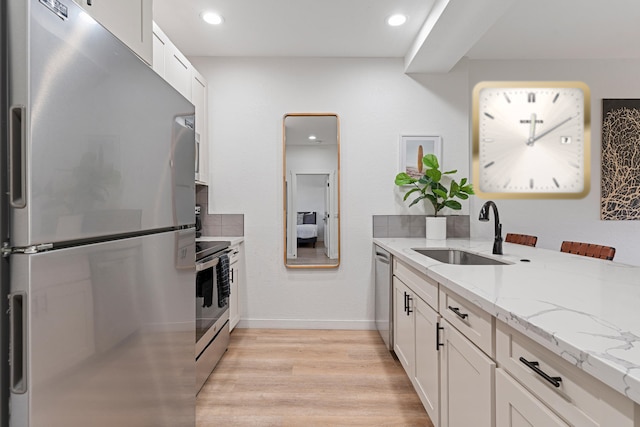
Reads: 12:10
